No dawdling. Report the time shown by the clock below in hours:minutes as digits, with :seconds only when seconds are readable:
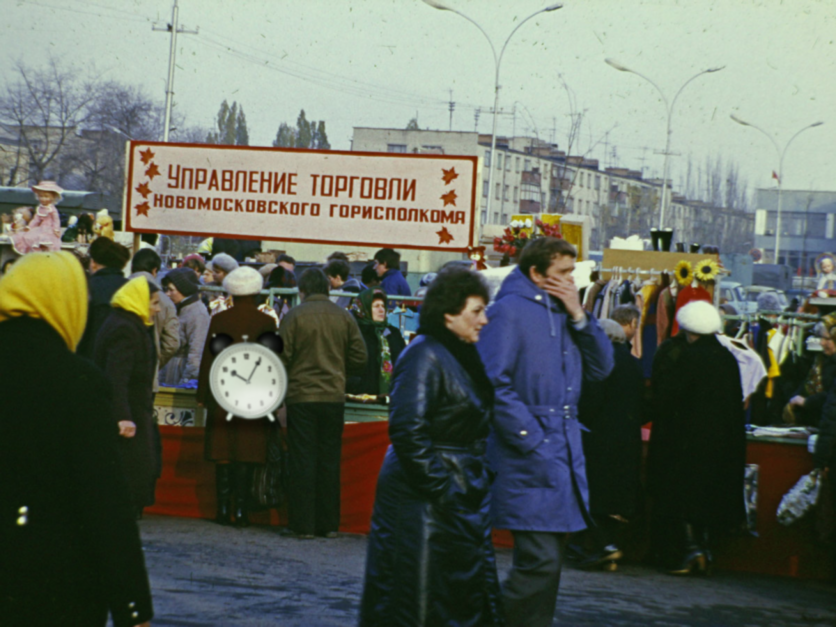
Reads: 10:05
